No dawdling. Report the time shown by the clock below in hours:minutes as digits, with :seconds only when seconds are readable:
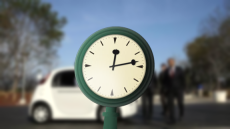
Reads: 12:13
